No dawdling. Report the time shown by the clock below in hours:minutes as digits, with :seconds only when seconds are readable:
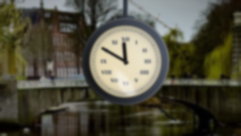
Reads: 11:50
